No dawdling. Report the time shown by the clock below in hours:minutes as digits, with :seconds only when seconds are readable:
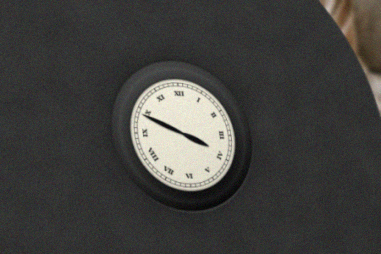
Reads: 3:49
